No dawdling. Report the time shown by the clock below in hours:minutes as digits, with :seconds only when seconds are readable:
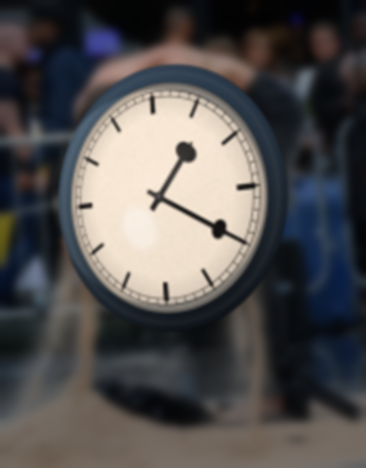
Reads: 1:20
